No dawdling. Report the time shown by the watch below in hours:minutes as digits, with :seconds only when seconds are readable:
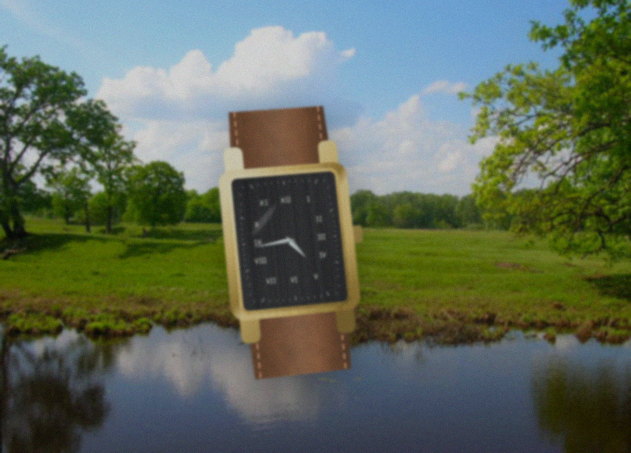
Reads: 4:44
